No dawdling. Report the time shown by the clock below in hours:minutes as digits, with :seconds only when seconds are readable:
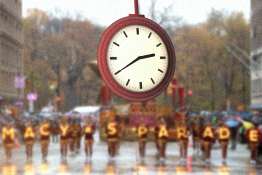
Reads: 2:40
